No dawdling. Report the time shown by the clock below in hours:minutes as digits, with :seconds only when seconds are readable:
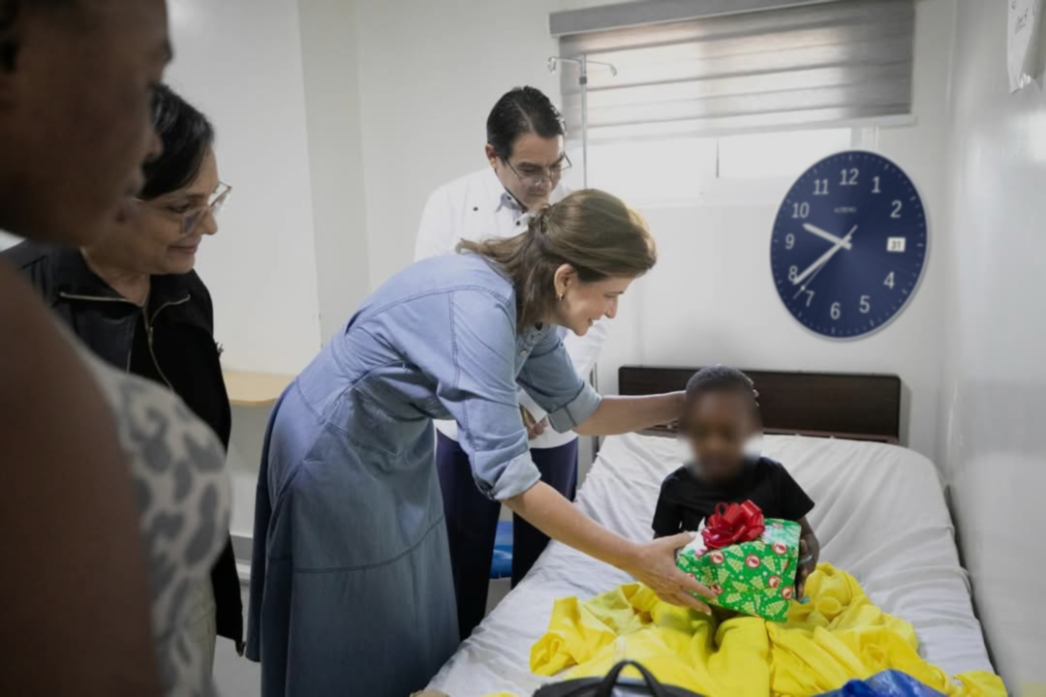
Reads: 9:38:37
